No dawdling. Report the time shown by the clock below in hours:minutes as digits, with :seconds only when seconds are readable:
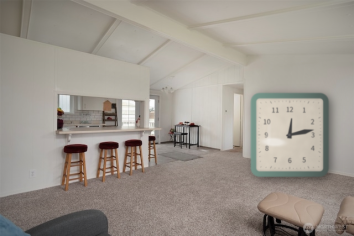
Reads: 12:13
